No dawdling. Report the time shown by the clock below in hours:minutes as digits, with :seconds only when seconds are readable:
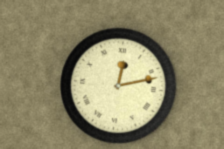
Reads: 12:12
